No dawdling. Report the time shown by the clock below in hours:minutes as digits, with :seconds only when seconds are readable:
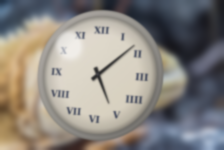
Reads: 5:08
